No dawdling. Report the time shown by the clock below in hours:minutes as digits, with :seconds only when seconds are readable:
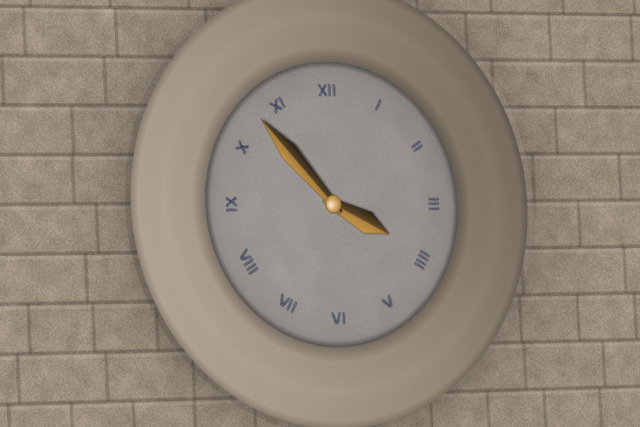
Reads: 3:53
